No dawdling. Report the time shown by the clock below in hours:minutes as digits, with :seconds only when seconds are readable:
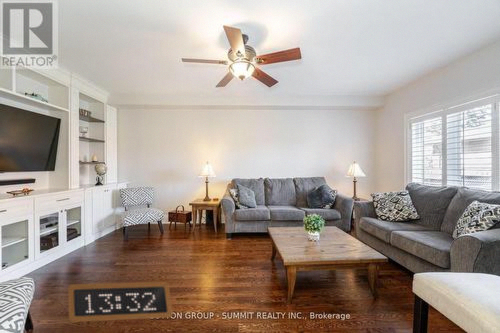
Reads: 13:32
